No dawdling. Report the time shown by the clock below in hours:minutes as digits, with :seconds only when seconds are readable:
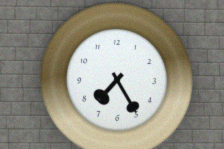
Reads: 7:25
